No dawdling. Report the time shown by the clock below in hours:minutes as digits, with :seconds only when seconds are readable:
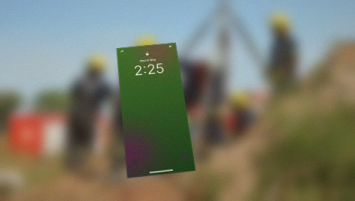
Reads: 2:25
